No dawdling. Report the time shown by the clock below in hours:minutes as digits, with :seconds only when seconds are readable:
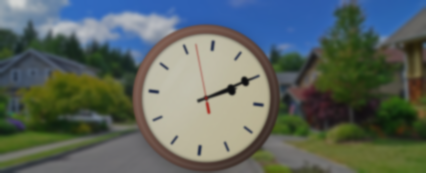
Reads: 2:09:57
